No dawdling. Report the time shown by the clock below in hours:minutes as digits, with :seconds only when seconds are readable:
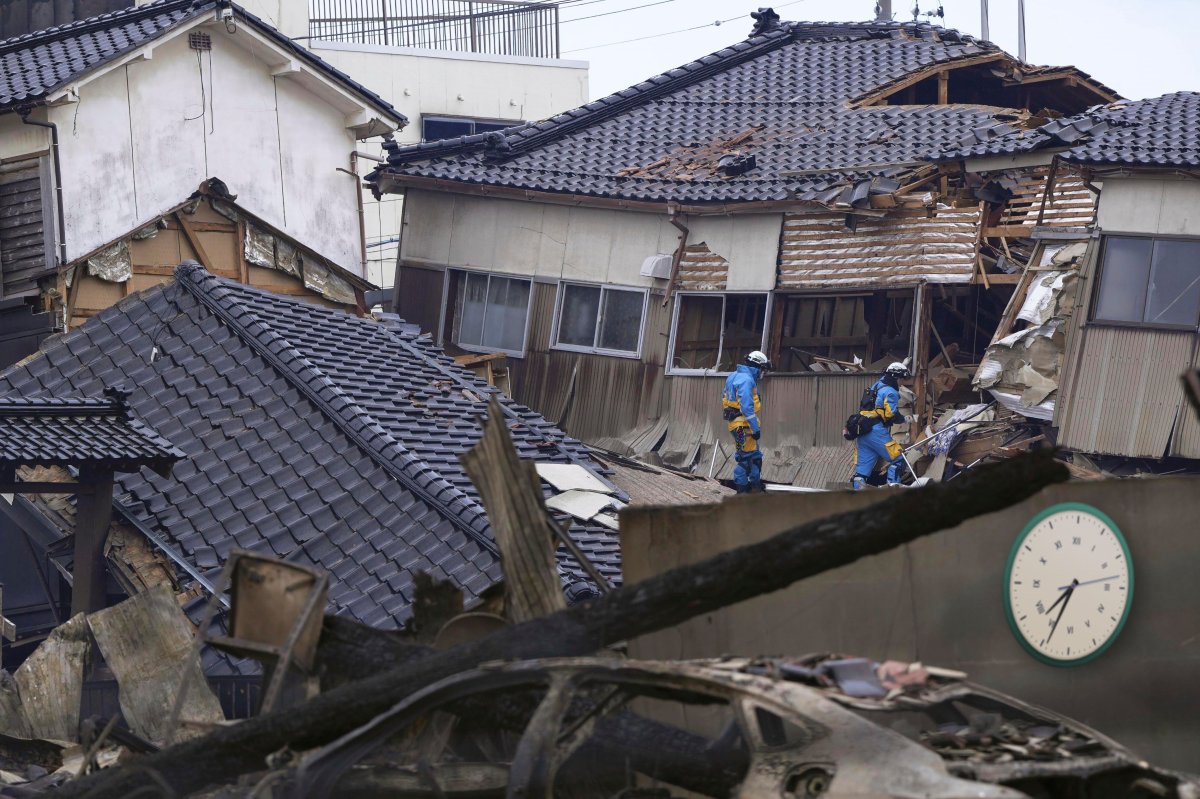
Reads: 7:34:13
